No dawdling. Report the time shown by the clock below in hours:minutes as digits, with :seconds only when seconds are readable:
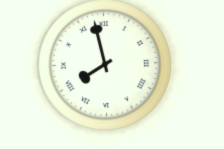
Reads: 7:58
